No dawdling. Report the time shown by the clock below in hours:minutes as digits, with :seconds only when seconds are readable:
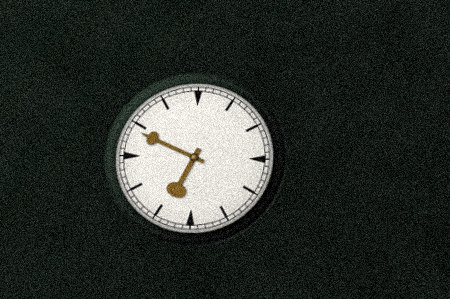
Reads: 6:49
